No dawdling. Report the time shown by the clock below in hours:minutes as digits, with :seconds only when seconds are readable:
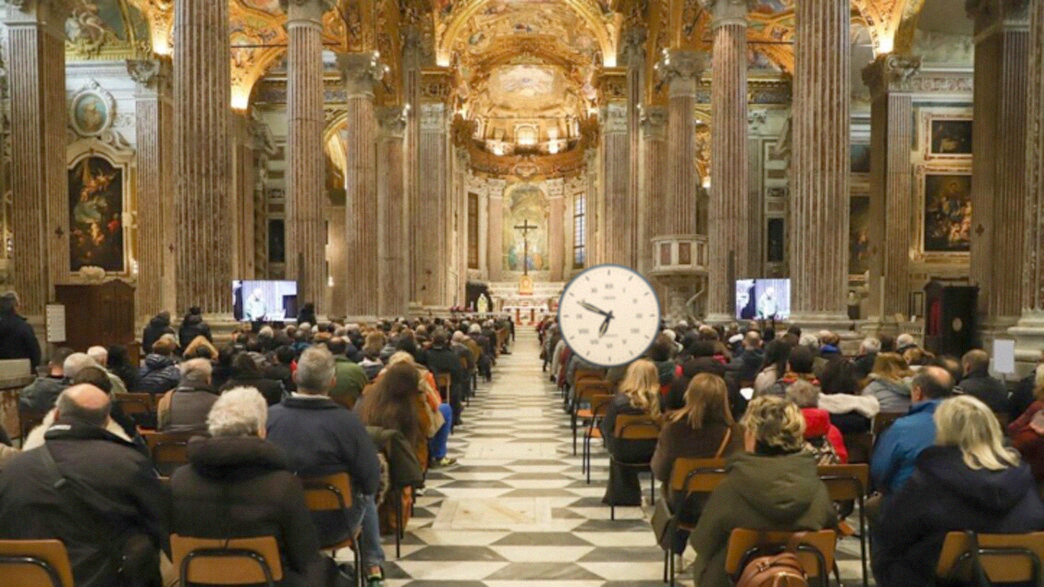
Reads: 6:49
